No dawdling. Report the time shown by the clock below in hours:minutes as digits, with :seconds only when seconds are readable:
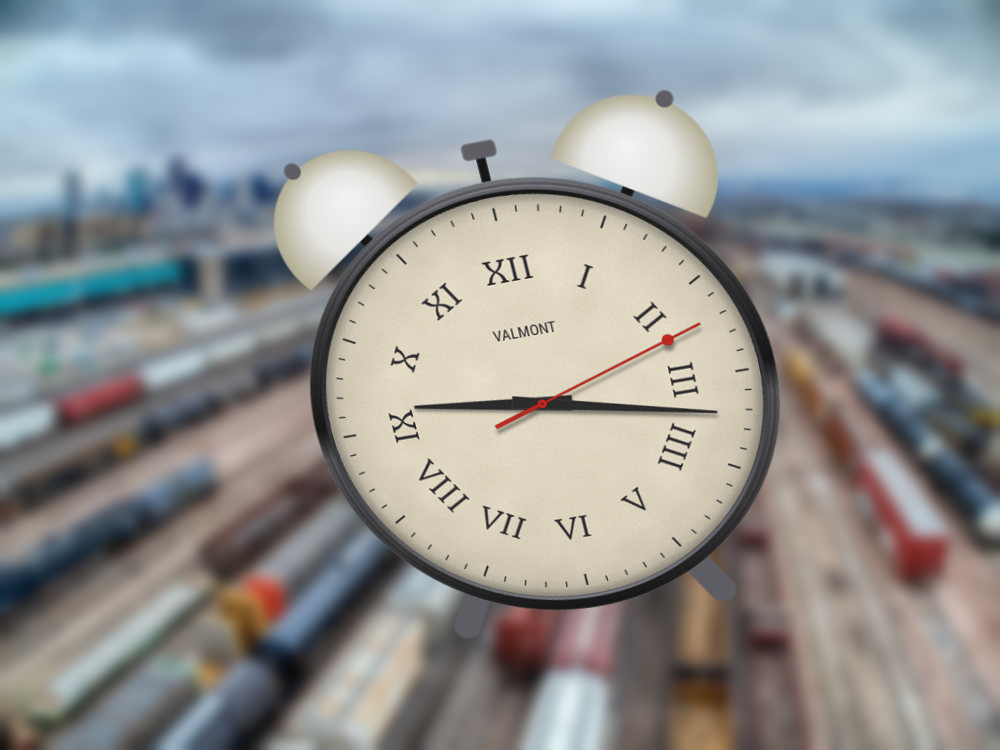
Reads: 9:17:12
